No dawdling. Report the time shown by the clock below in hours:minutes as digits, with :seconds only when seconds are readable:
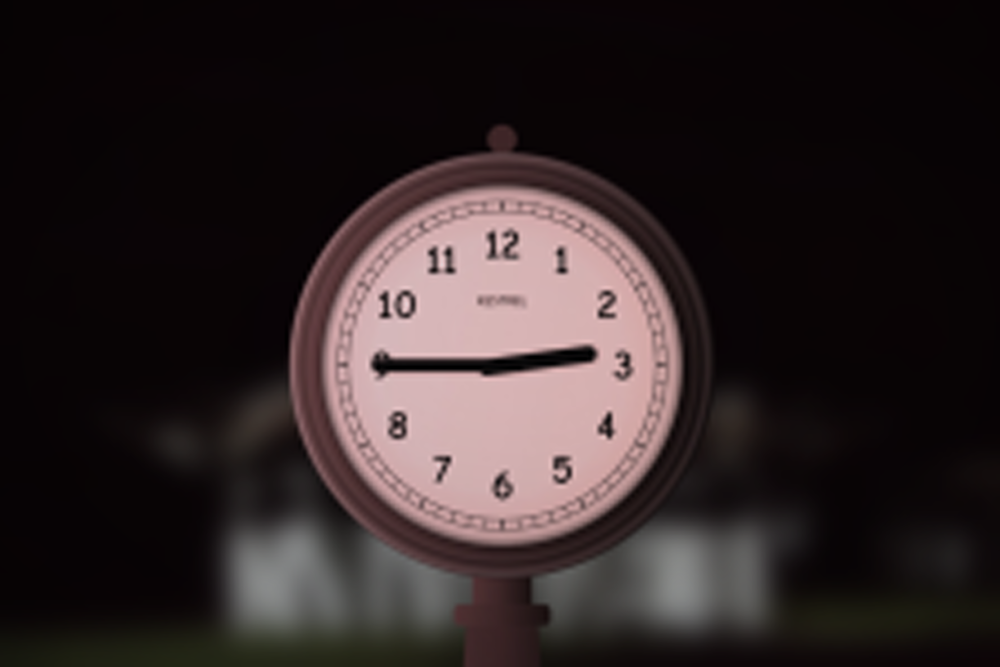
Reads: 2:45
